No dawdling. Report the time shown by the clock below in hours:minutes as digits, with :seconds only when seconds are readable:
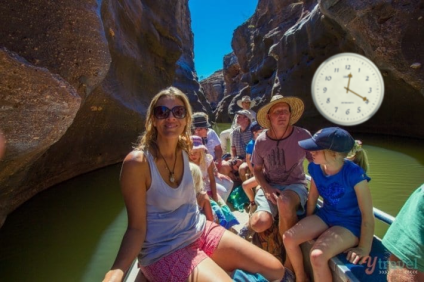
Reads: 12:20
